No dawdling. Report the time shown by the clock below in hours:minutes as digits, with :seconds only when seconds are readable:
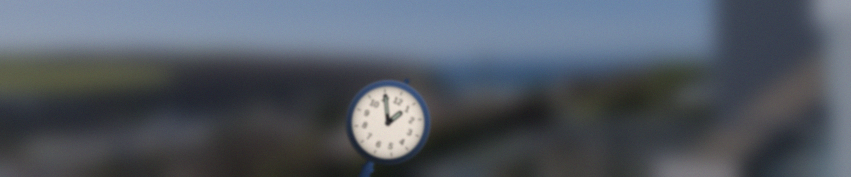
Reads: 12:55
